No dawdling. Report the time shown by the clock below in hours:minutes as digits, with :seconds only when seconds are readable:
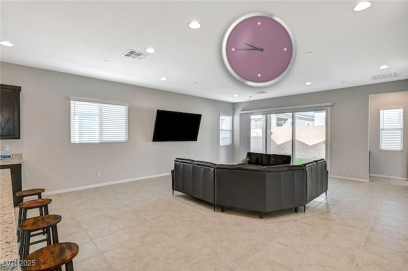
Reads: 9:45
